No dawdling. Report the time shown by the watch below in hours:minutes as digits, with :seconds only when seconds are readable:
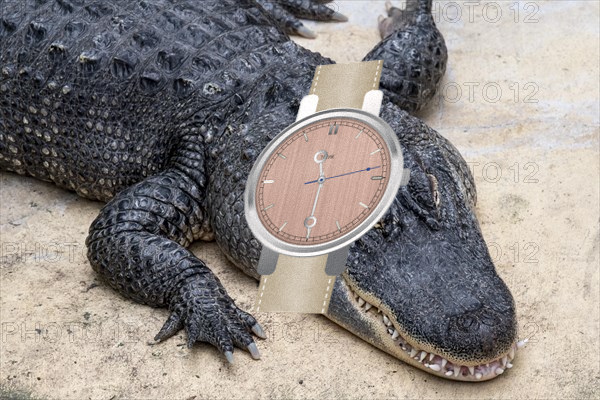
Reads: 11:30:13
